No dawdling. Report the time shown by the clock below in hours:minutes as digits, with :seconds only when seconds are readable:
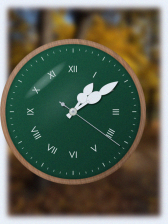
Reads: 1:09:21
